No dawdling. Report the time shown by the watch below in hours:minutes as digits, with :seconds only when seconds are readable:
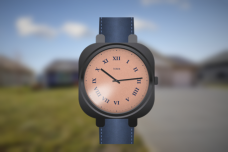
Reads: 10:14
